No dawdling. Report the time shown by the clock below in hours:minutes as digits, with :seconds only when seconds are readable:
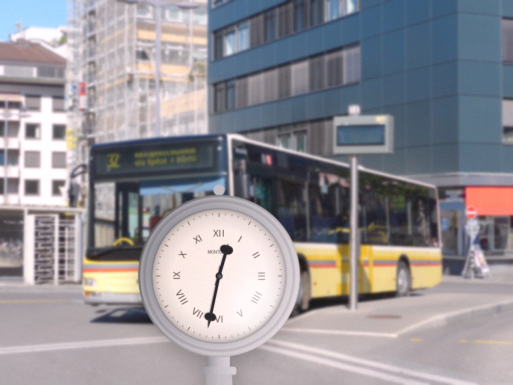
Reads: 12:32
